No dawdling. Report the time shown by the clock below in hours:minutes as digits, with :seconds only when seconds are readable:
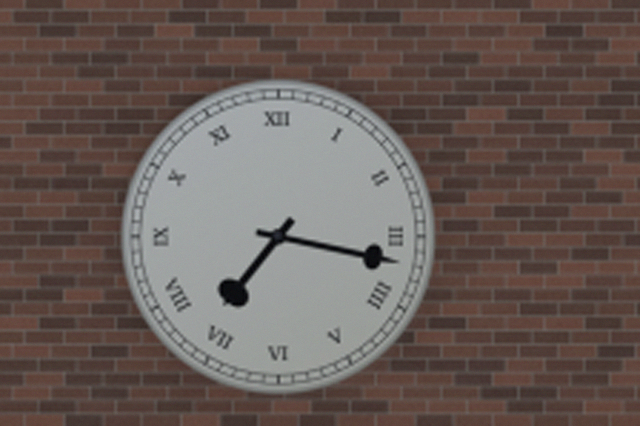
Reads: 7:17
